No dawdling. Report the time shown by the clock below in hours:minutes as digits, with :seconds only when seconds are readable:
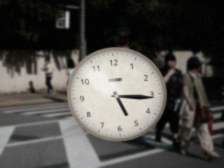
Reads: 5:16
